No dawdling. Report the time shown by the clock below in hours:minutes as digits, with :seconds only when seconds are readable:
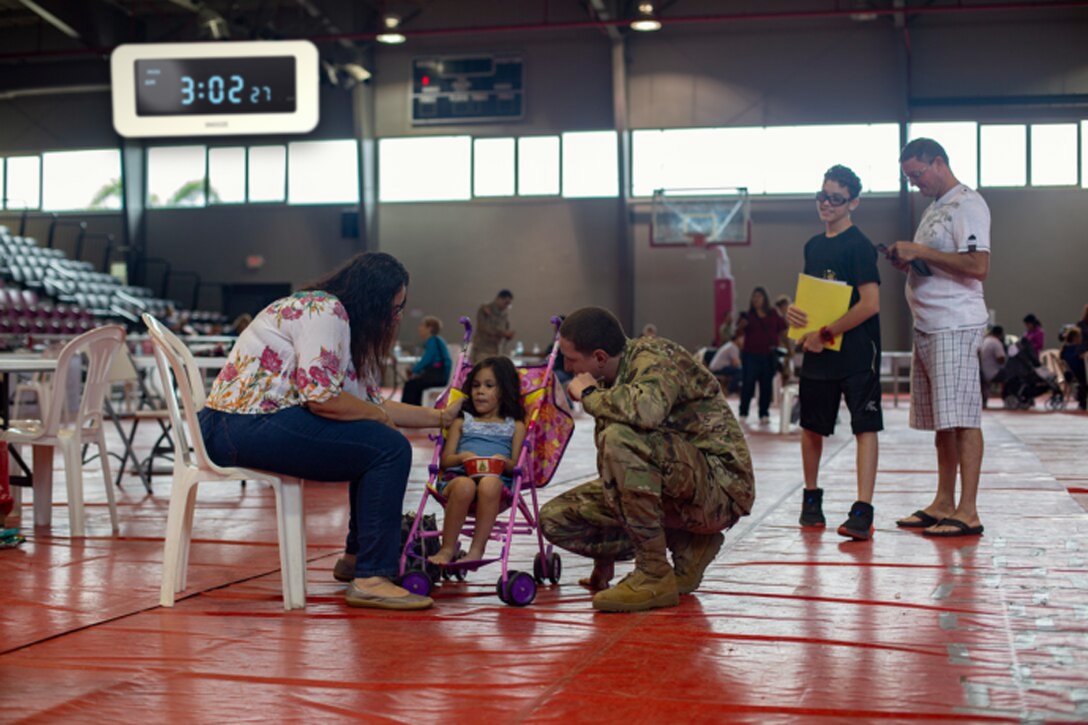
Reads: 3:02
